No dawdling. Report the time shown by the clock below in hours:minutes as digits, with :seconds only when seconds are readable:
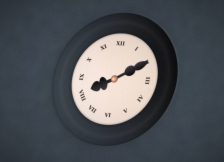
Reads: 8:10
